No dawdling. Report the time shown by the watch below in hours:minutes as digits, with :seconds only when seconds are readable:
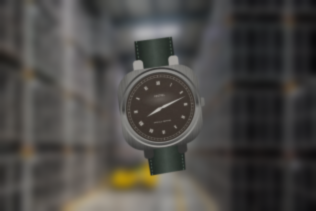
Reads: 8:12
